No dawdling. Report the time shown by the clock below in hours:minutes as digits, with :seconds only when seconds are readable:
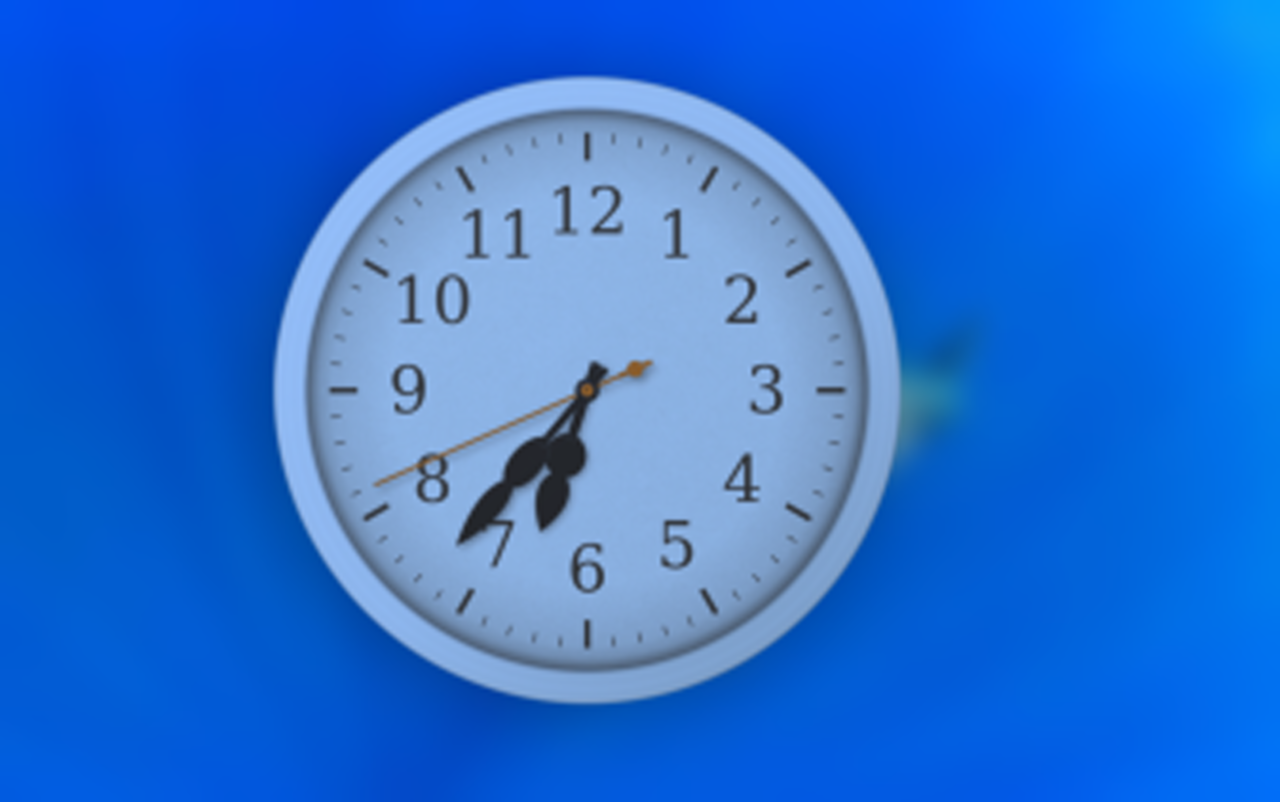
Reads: 6:36:41
